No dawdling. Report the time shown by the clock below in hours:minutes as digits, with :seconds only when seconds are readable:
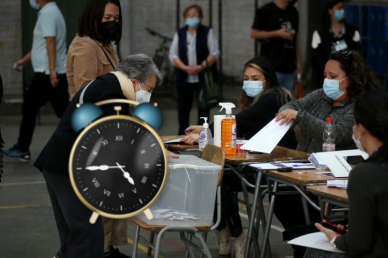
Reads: 4:45
